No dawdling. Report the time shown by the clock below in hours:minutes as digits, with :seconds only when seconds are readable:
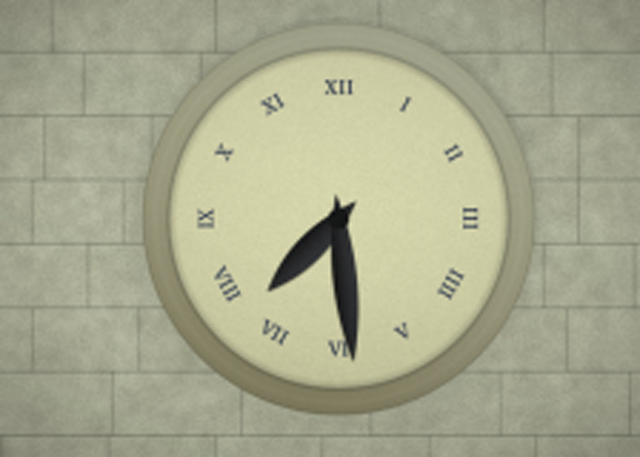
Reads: 7:29
